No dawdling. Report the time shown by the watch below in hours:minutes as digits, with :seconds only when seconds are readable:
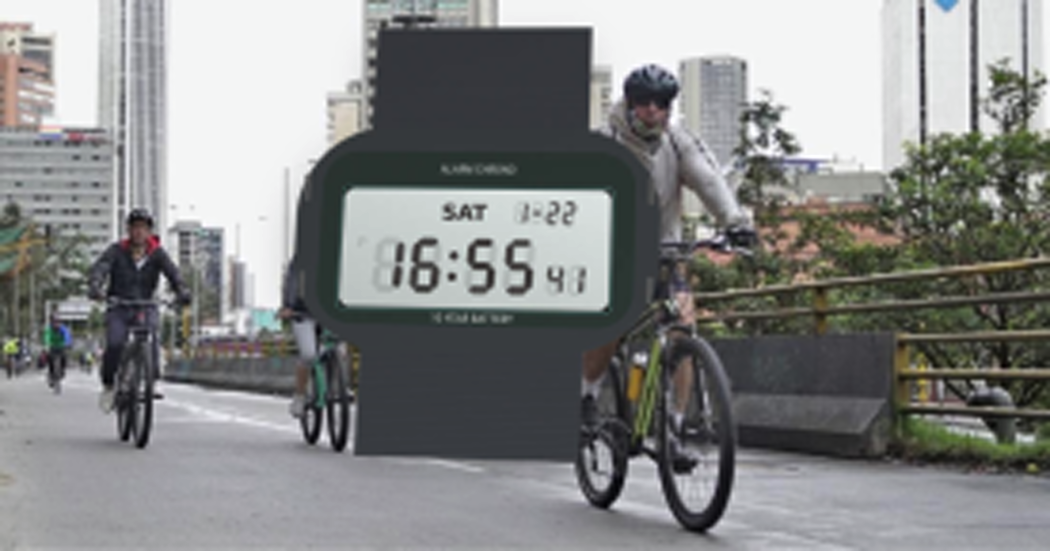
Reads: 16:55:41
